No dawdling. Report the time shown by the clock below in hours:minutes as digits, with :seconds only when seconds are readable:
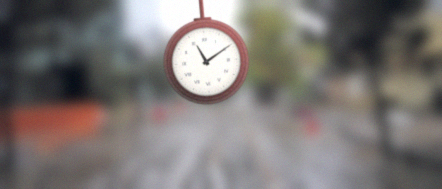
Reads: 11:10
